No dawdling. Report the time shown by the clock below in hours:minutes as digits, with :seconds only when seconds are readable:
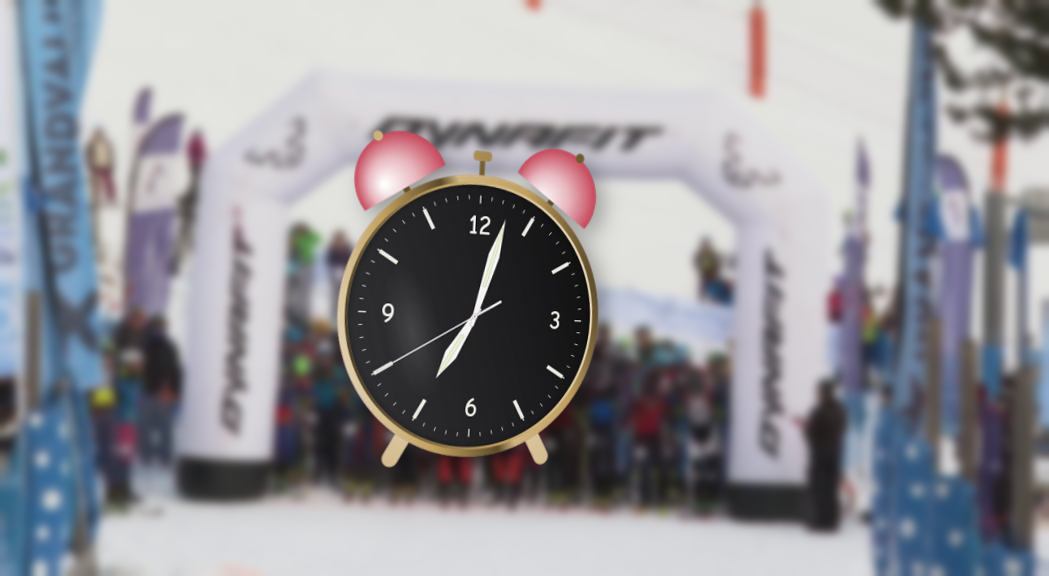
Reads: 7:02:40
